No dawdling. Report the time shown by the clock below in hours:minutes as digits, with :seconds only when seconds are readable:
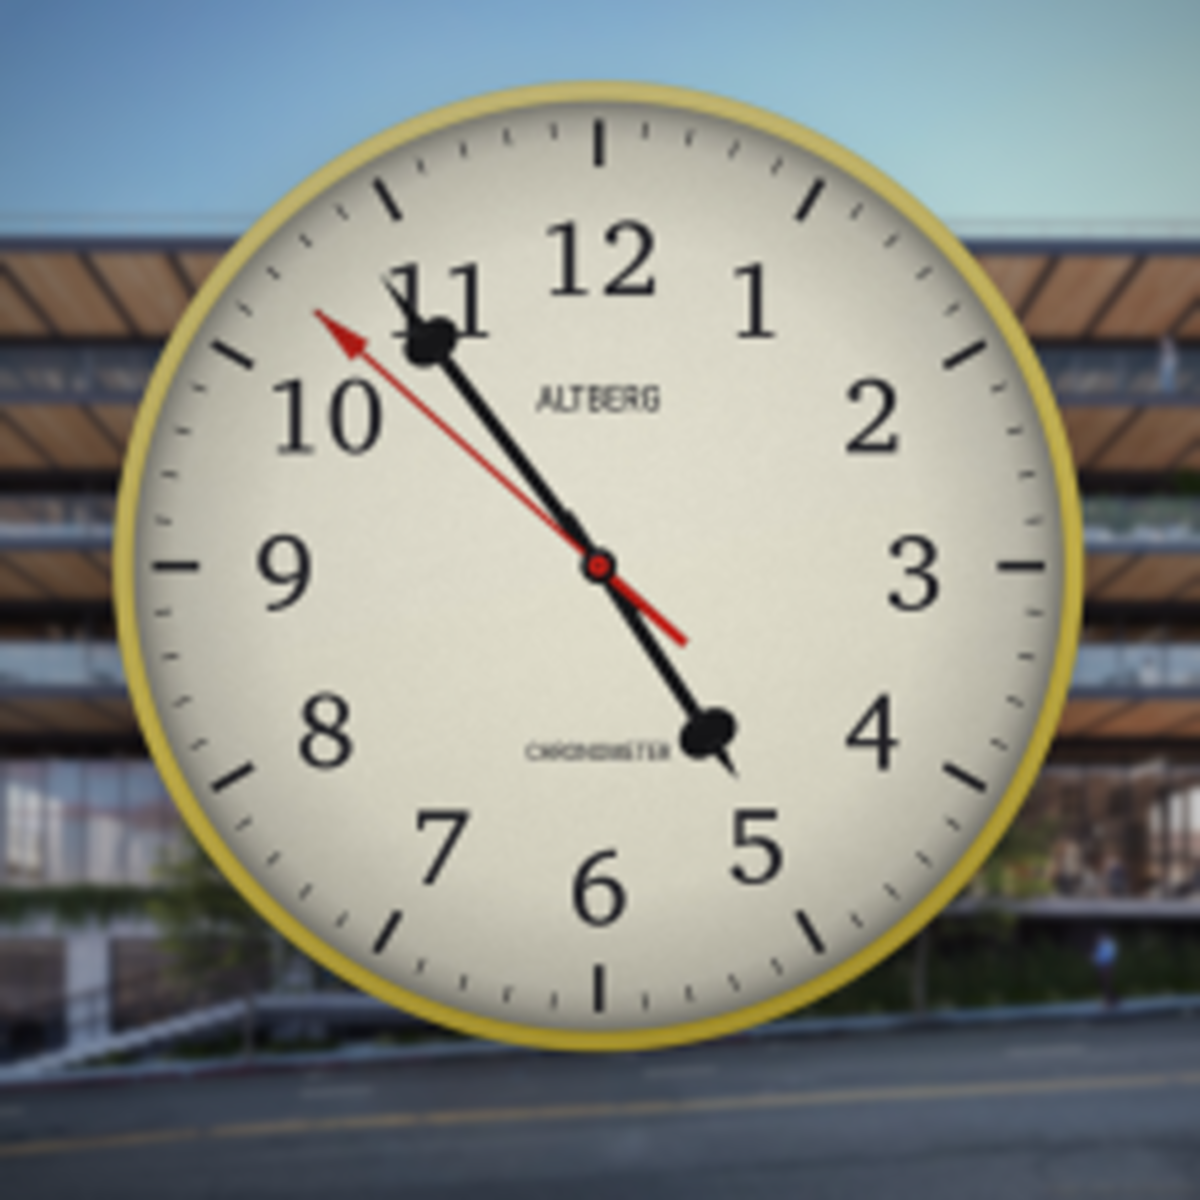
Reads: 4:53:52
